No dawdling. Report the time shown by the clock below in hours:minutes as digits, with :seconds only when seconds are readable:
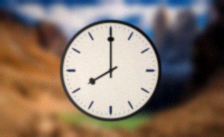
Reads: 8:00
